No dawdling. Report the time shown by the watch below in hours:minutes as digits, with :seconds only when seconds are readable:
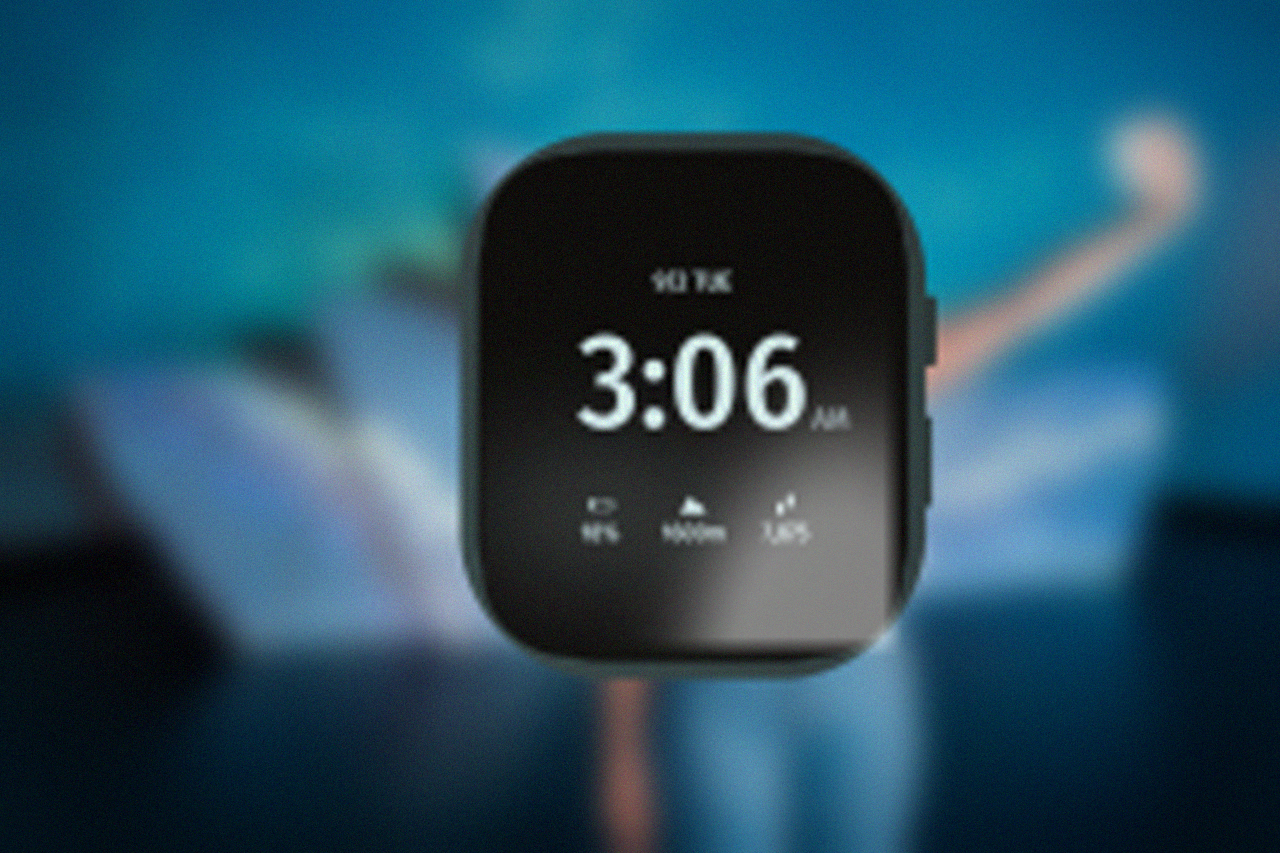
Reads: 3:06
